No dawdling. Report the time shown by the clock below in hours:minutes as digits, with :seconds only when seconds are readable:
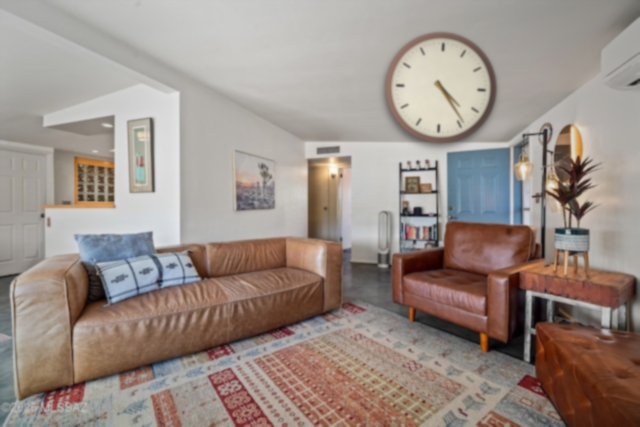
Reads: 4:24
